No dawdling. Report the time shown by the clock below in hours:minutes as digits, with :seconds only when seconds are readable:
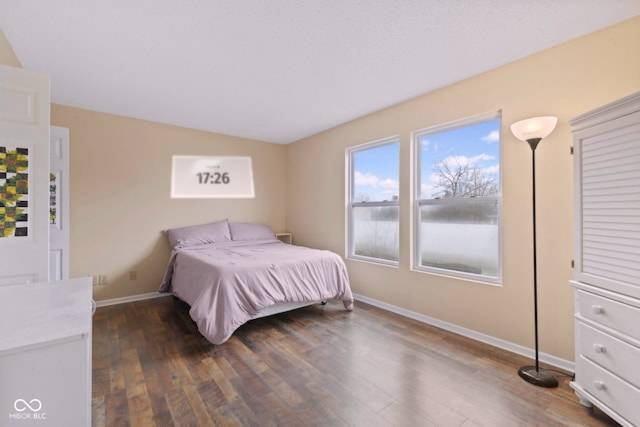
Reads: 17:26
